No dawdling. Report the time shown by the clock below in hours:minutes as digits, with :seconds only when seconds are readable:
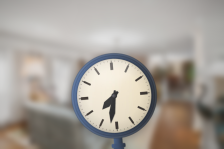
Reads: 7:32
